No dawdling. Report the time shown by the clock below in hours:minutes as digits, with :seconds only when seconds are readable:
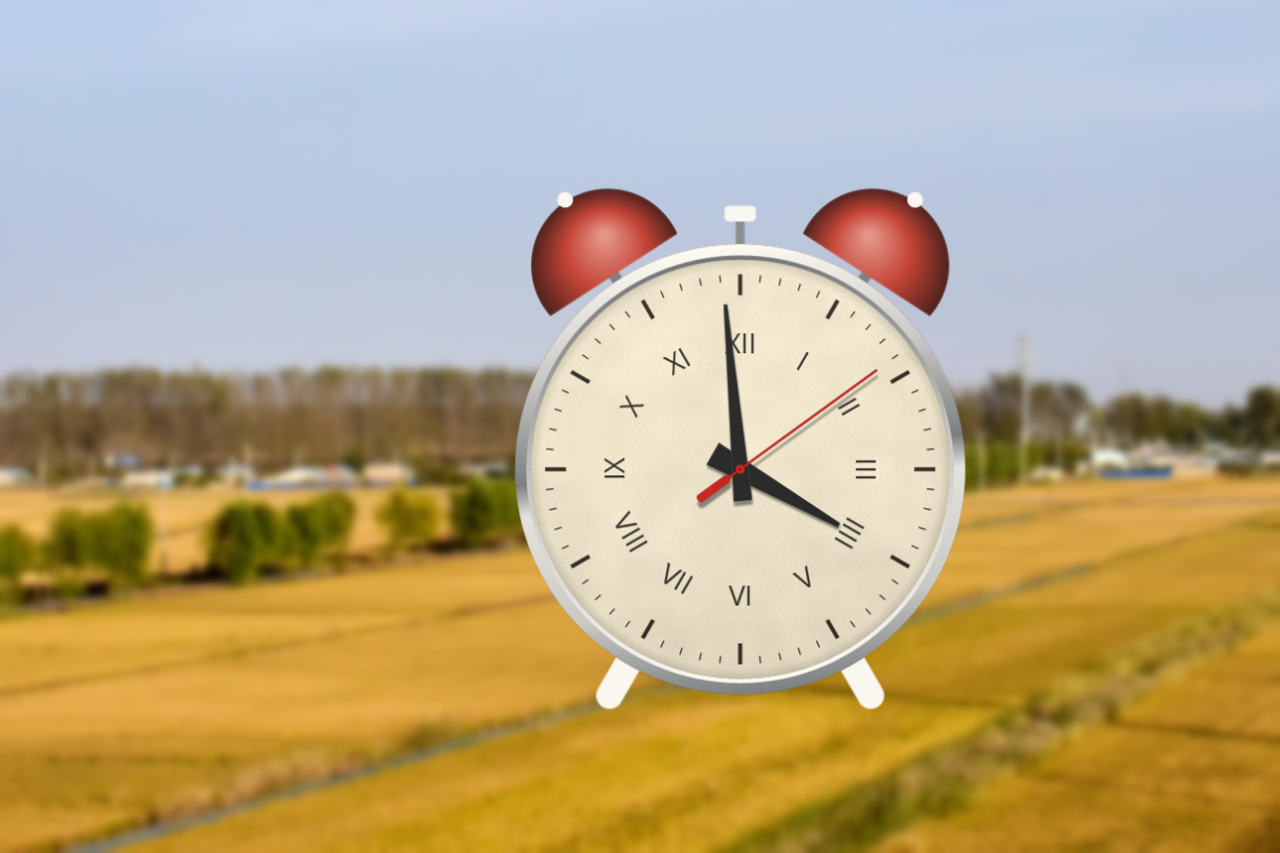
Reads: 3:59:09
